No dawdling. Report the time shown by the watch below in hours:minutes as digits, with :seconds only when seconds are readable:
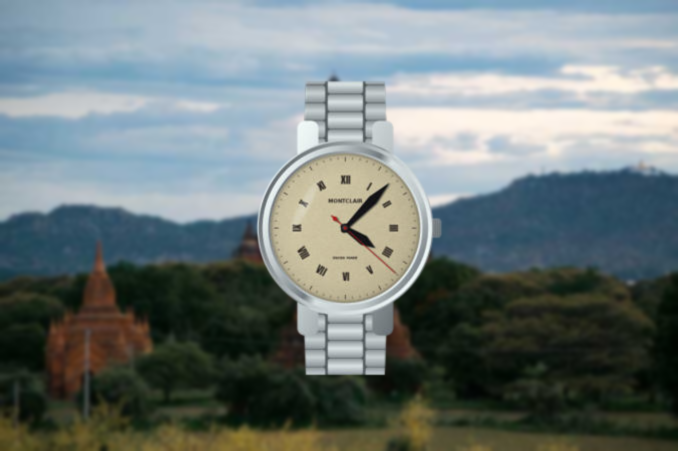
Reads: 4:07:22
